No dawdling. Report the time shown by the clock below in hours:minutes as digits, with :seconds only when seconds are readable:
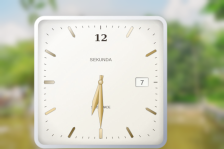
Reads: 6:30
